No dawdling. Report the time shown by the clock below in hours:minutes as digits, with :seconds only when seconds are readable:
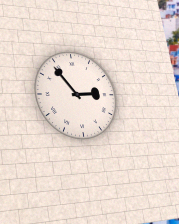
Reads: 2:54
